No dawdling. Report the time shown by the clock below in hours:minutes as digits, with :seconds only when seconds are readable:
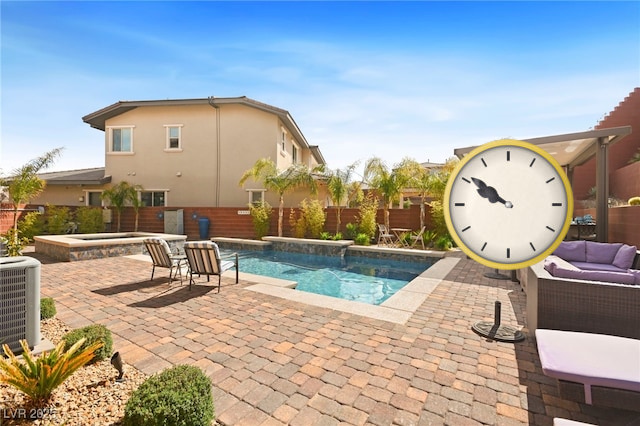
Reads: 9:51
